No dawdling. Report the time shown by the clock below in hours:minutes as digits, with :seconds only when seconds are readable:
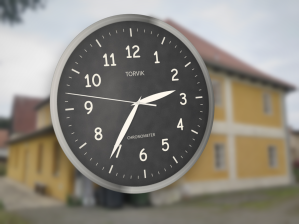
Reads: 2:35:47
